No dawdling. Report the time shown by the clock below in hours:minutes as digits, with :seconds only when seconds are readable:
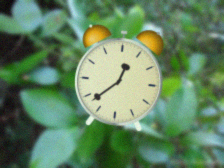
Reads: 12:38
